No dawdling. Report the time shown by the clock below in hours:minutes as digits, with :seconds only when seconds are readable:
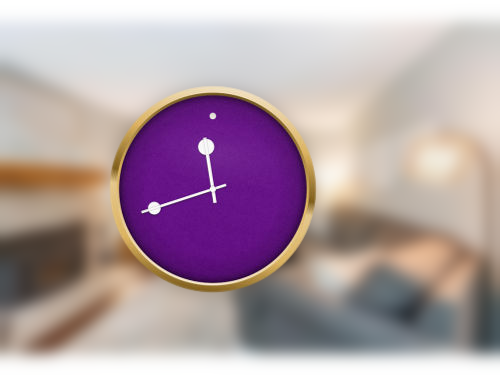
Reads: 11:42
